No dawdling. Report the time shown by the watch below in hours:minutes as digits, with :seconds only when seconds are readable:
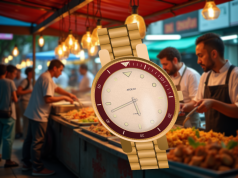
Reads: 5:42
